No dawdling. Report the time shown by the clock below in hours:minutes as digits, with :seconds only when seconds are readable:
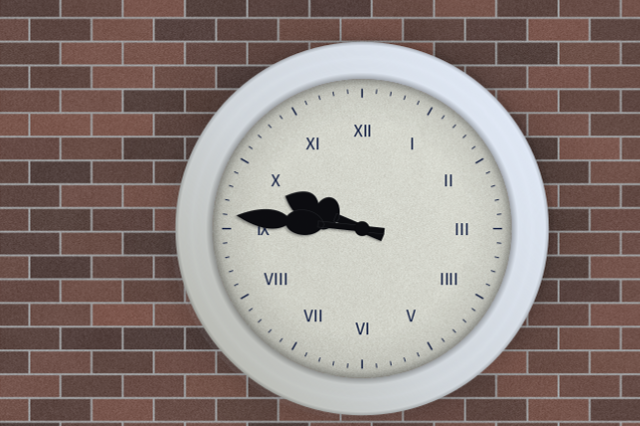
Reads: 9:46
